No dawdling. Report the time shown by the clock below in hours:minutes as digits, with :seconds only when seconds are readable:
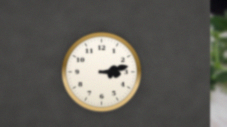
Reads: 3:13
